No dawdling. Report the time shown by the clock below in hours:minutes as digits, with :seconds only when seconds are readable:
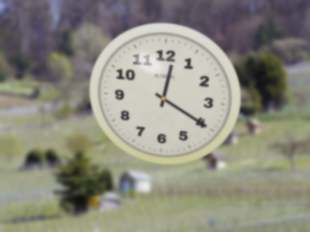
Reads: 12:20
